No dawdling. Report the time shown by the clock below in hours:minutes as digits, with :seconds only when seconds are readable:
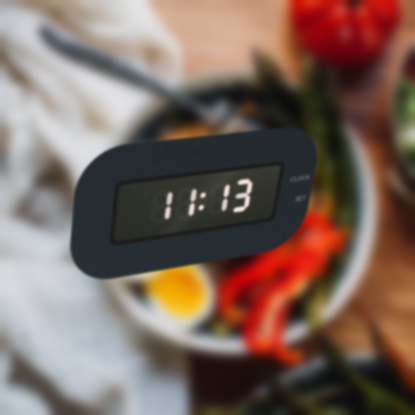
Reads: 11:13
